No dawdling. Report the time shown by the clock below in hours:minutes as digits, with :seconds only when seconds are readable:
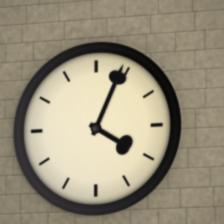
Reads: 4:04
